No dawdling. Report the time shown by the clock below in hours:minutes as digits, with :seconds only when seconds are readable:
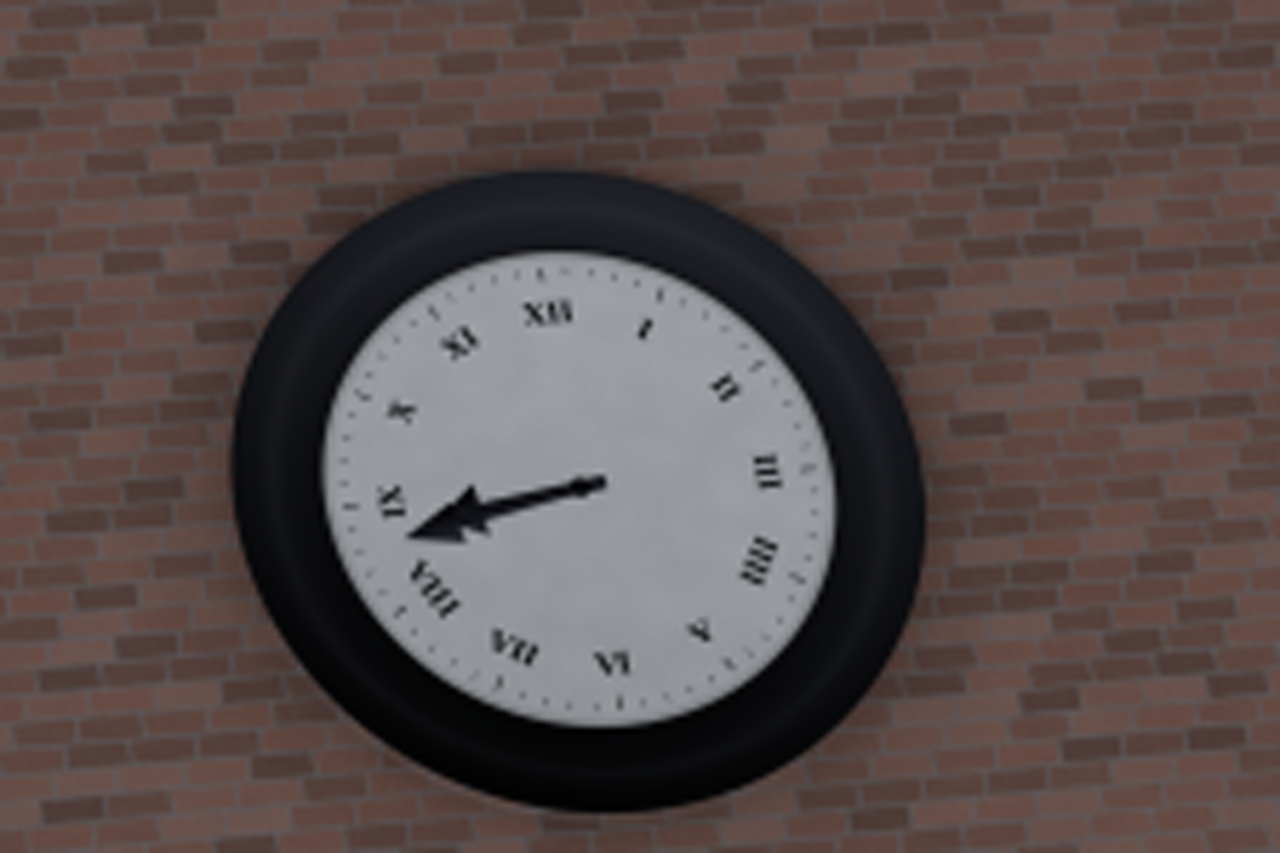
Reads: 8:43
